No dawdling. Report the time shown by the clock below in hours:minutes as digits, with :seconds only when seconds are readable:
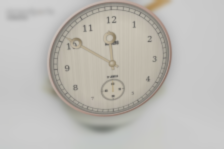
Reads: 11:51
